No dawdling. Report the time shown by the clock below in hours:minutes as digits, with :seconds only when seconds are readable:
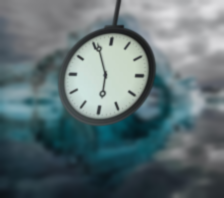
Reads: 5:56
